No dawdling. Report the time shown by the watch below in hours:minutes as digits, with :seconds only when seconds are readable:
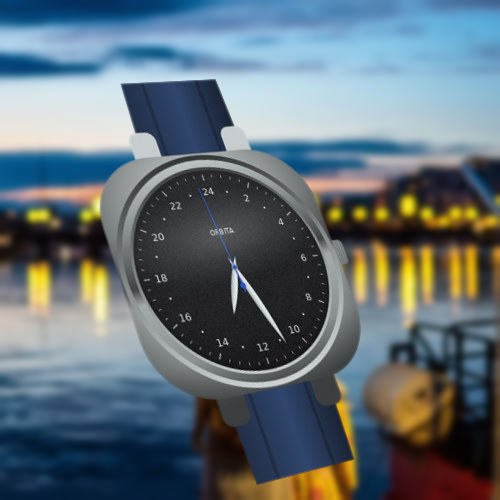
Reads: 13:26:59
